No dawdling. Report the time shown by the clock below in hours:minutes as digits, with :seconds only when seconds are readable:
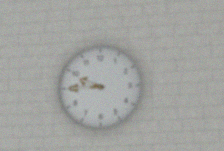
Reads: 9:45
